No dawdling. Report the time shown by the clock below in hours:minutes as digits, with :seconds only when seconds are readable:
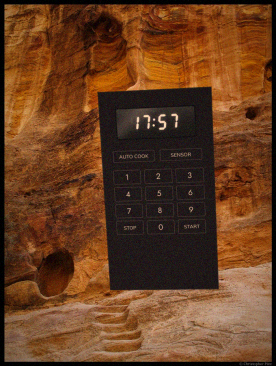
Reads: 17:57
